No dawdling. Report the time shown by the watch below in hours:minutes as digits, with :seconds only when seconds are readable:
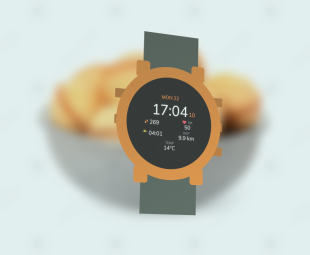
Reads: 17:04
